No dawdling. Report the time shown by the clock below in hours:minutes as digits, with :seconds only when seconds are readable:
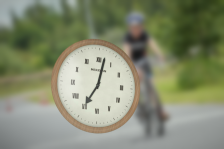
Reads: 7:02
